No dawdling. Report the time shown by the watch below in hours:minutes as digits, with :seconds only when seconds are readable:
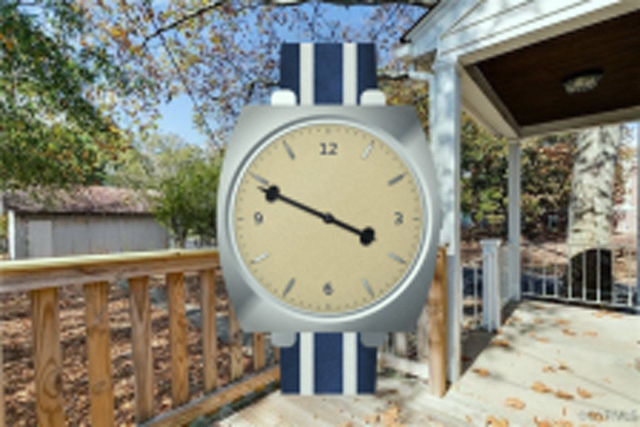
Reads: 3:49
